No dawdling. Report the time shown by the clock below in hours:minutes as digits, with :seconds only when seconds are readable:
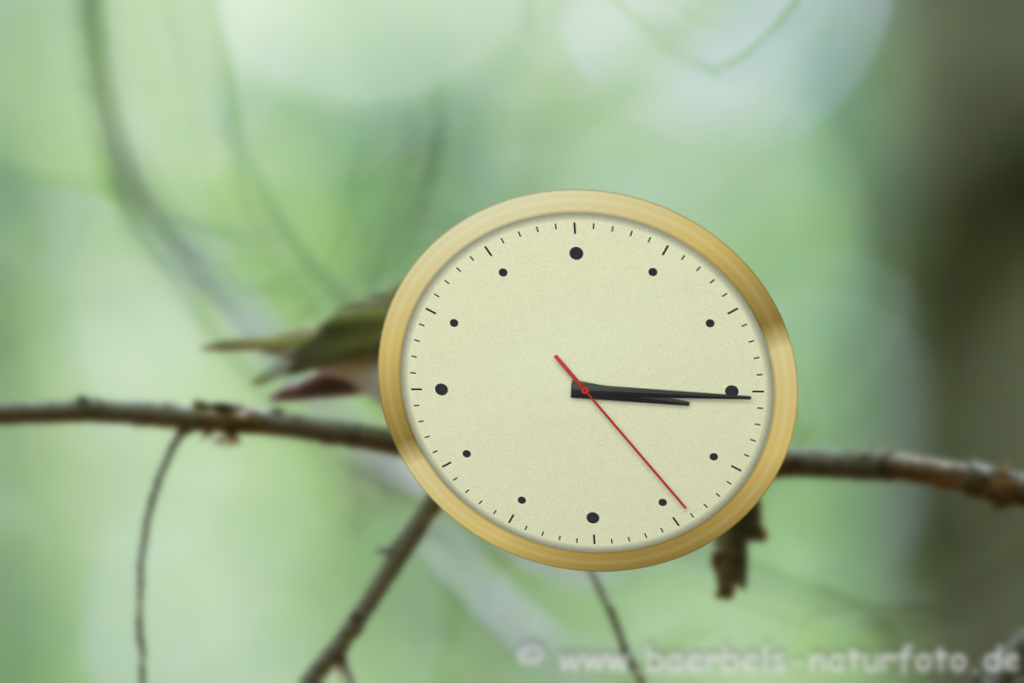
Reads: 3:15:24
